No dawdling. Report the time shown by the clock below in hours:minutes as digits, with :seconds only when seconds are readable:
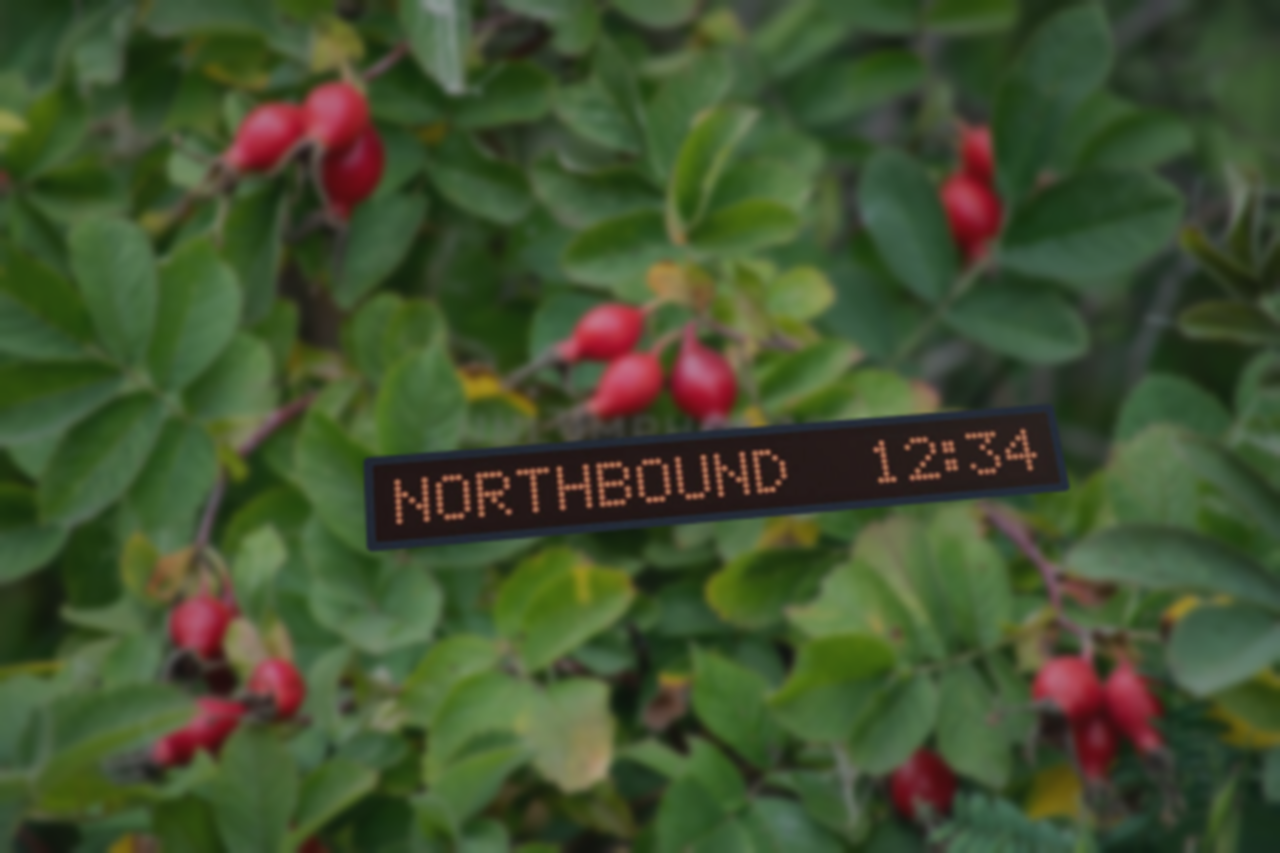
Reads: 12:34
